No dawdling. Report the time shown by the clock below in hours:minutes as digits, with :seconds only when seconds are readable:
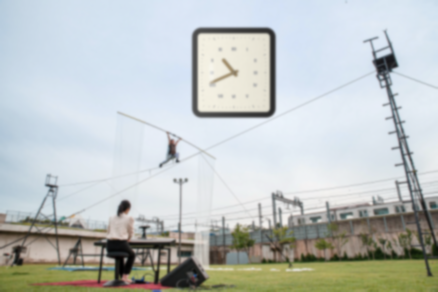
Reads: 10:41
